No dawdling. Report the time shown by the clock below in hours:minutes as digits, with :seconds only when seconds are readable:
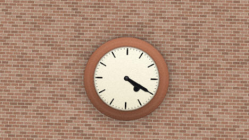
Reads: 4:20
